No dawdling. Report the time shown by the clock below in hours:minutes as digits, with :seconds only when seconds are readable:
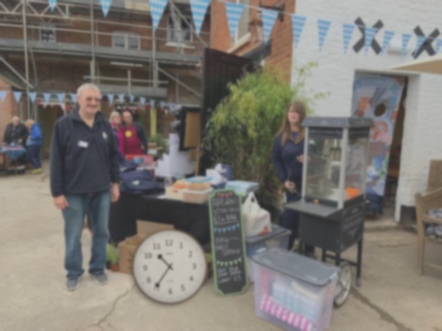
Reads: 10:36
